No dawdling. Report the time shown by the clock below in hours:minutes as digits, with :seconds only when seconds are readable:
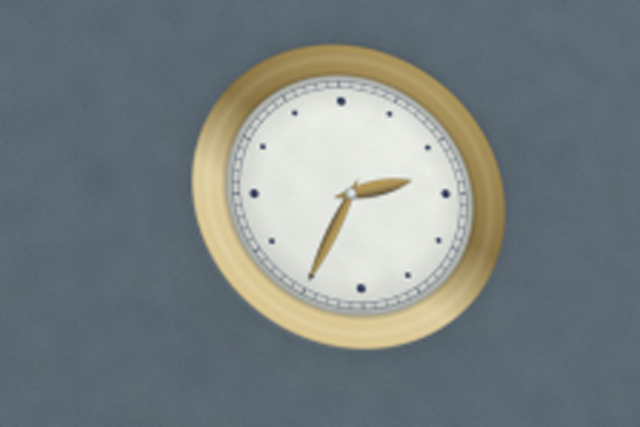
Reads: 2:35
